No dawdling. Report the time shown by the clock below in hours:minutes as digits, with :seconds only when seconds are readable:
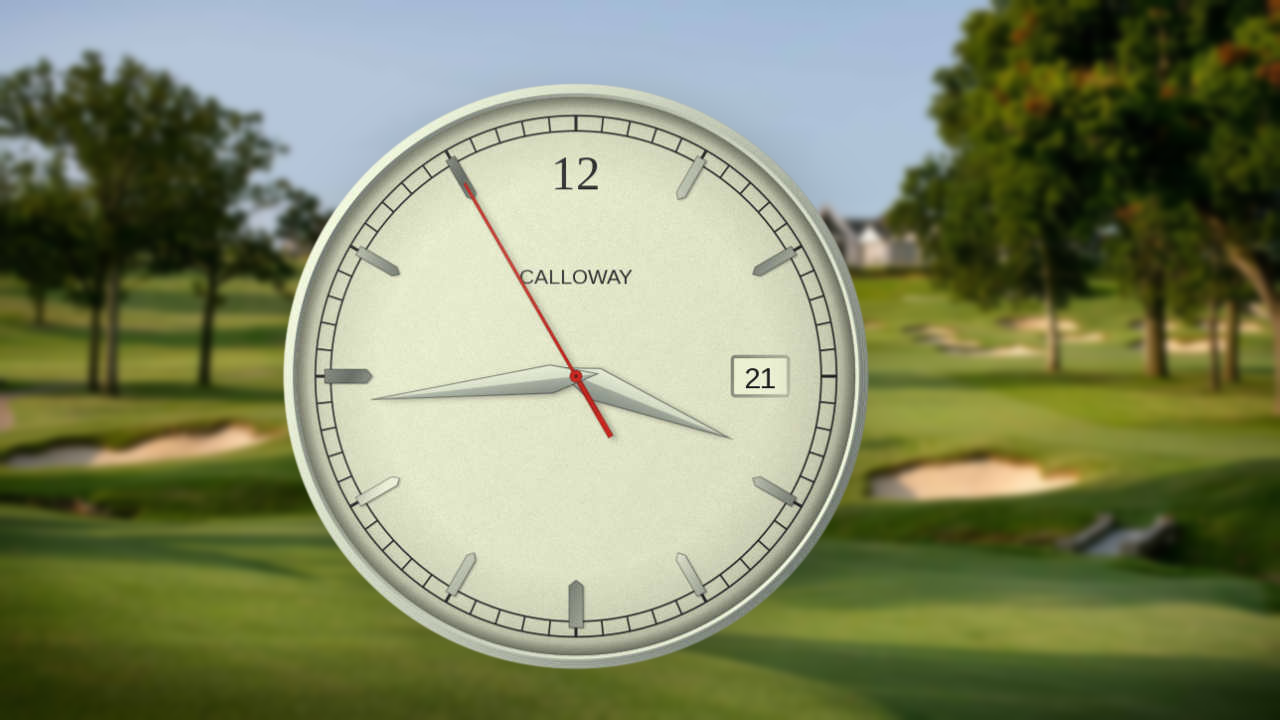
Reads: 3:43:55
